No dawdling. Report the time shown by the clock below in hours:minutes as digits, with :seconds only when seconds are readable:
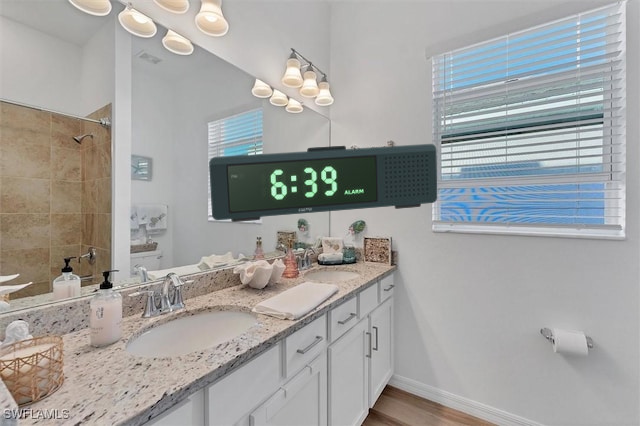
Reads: 6:39
